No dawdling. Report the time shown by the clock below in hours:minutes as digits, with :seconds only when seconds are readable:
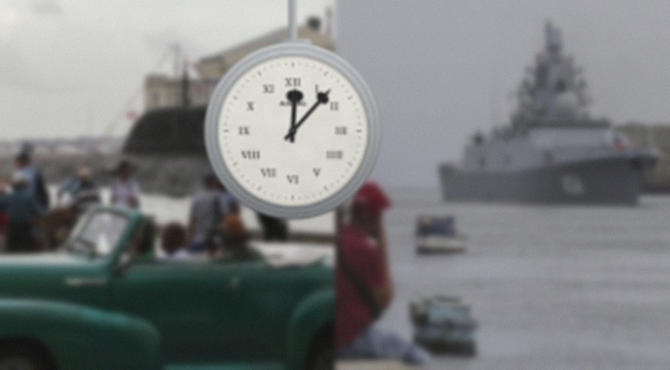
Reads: 12:07
